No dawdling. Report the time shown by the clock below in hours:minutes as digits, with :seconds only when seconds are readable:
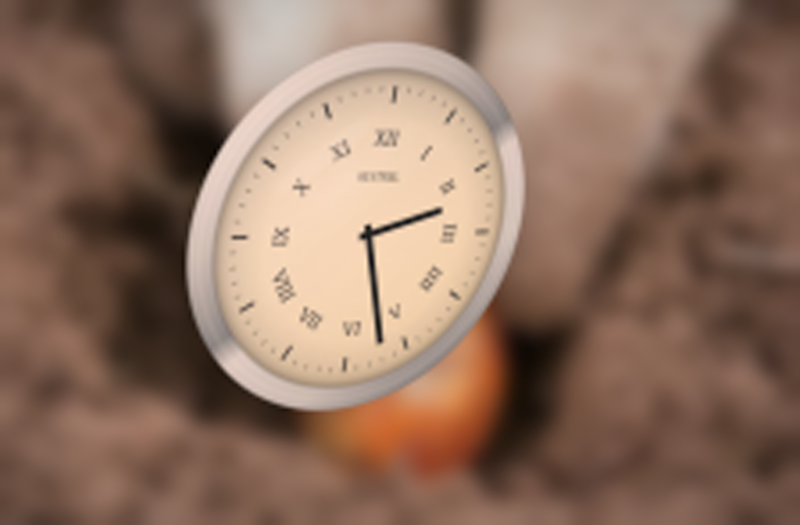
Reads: 2:27
